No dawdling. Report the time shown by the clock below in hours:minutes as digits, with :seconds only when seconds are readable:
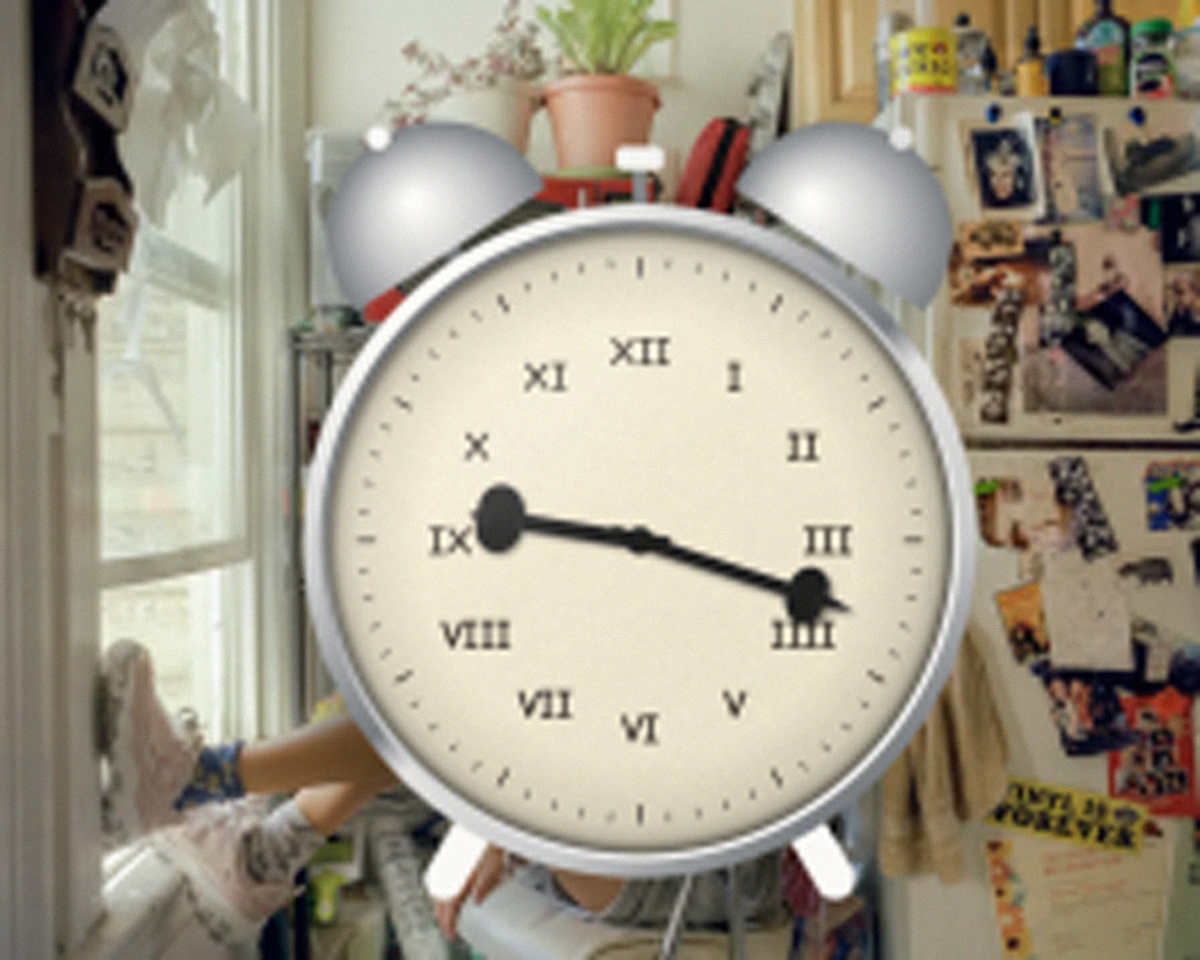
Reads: 9:18
